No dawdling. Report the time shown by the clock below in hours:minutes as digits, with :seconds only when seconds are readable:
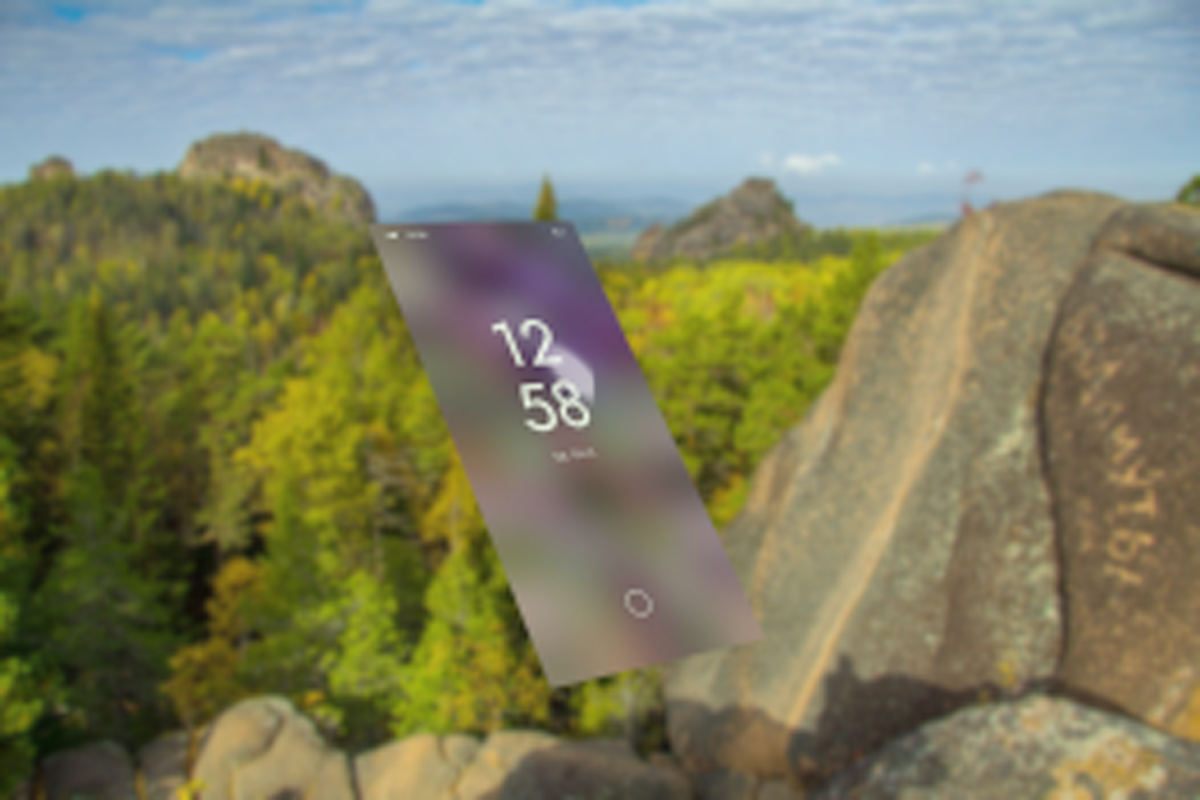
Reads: 12:58
